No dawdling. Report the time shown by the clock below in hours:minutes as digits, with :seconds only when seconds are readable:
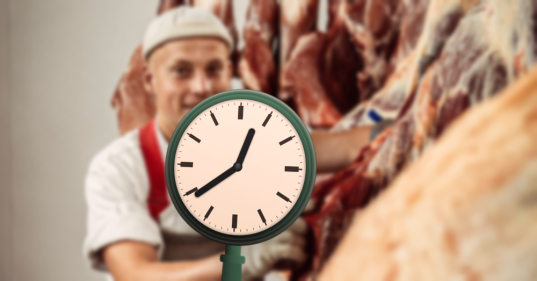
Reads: 12:39
